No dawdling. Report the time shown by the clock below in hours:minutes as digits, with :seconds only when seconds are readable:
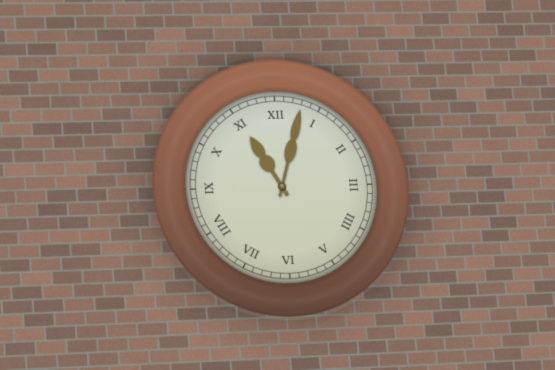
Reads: 11:03
